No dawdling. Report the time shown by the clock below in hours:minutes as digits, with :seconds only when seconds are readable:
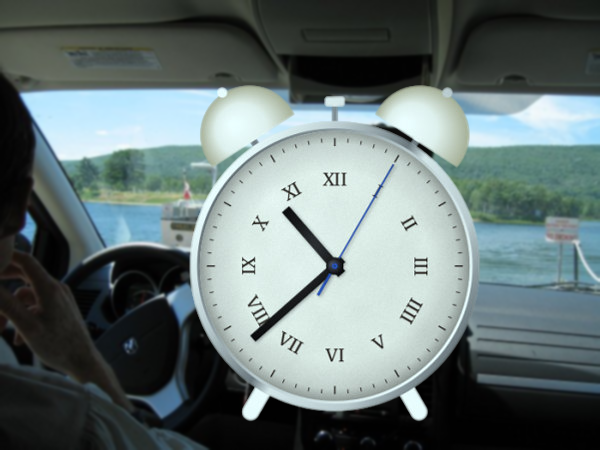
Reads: 10:38:05
